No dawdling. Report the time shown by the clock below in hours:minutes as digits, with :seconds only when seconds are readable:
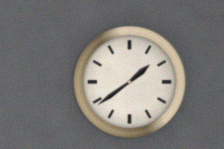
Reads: 1:39
